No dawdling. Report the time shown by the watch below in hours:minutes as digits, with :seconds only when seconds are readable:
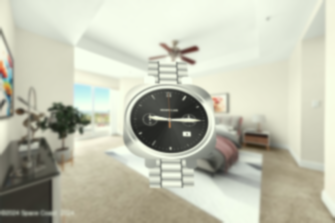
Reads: 9:15
